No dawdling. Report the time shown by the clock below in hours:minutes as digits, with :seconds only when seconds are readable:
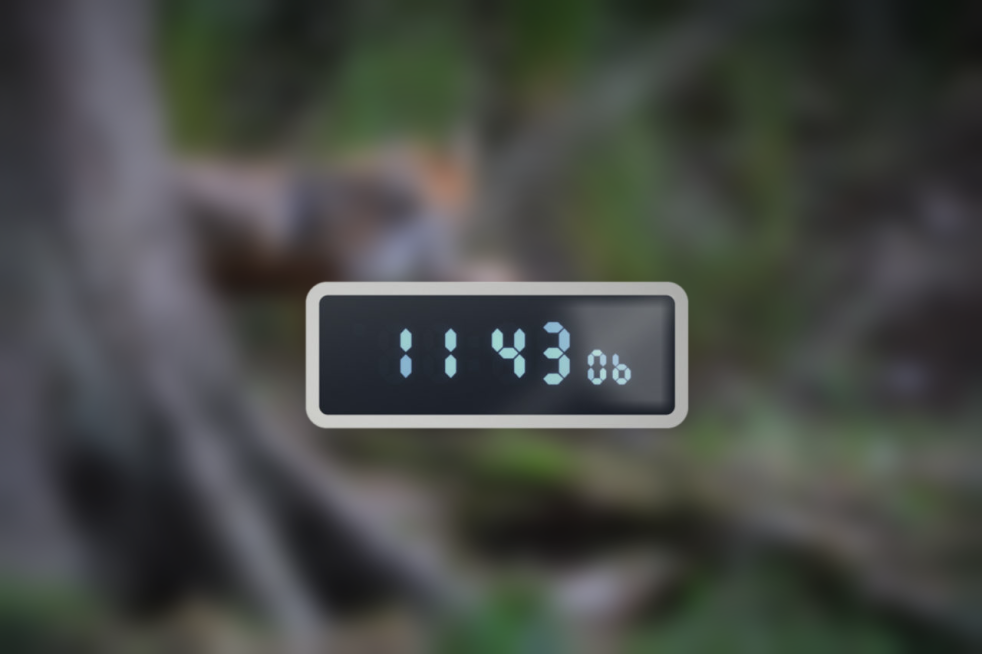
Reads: 11:43:06
